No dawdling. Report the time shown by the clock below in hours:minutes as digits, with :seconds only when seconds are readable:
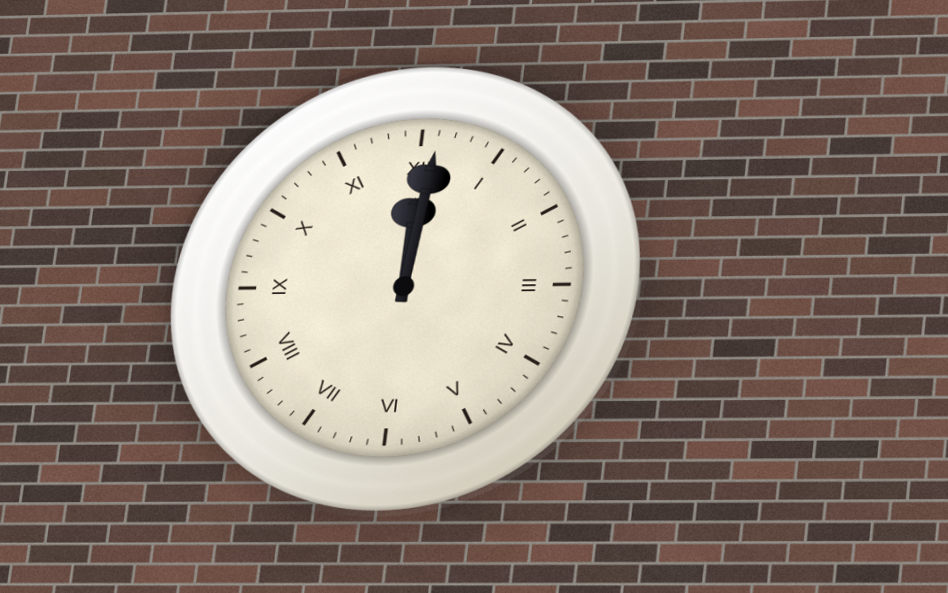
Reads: 12:01
